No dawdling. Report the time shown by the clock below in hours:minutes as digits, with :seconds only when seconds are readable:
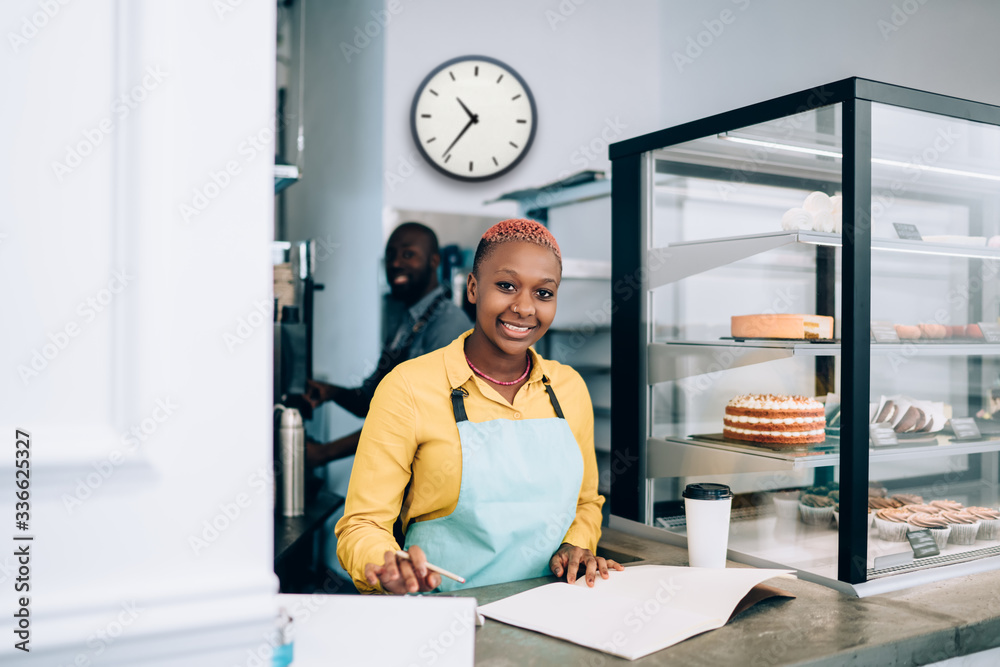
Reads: 10:36
